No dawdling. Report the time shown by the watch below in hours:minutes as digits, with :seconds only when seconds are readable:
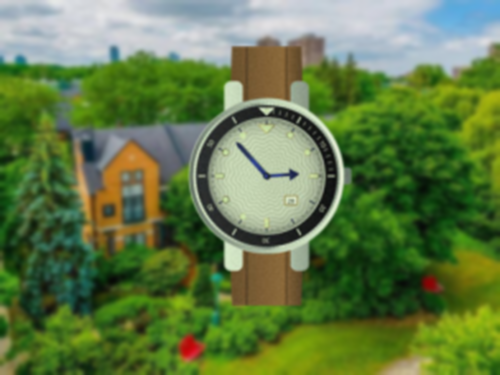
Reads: 2:53
